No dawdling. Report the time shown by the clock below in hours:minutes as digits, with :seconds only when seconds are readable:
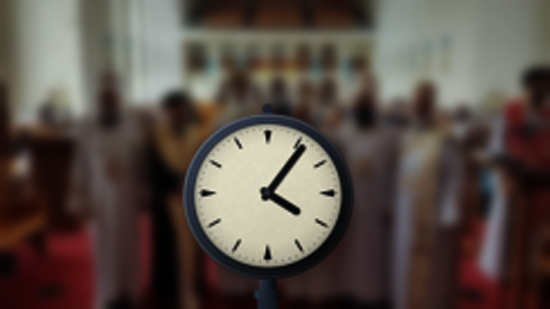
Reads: 4:06
